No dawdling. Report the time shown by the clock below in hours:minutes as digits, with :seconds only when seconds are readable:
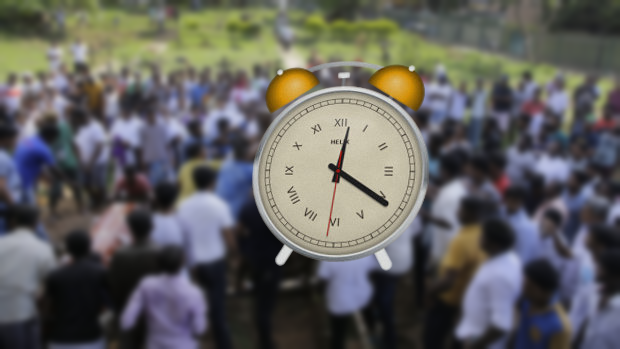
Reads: 12:20:31
